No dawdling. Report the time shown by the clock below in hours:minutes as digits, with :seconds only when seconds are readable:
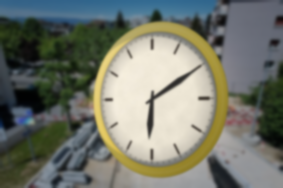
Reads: 6:10
